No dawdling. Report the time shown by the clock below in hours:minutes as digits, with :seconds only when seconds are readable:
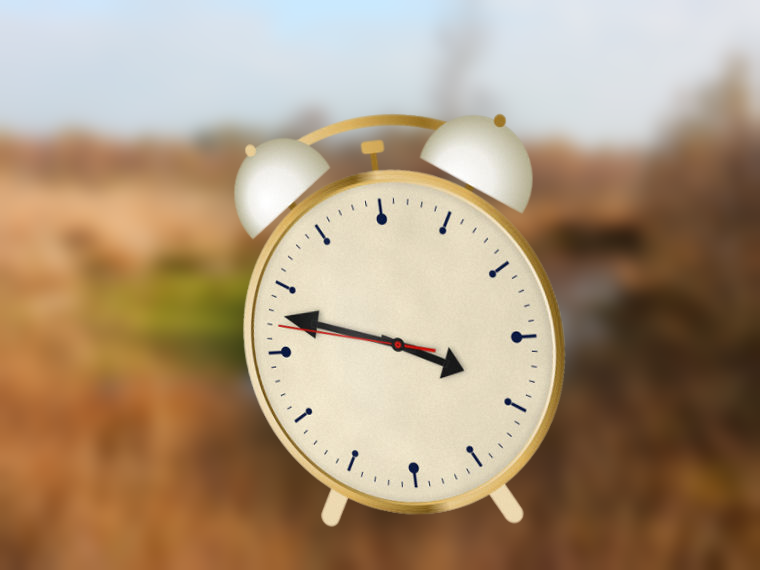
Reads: 3:47:47
